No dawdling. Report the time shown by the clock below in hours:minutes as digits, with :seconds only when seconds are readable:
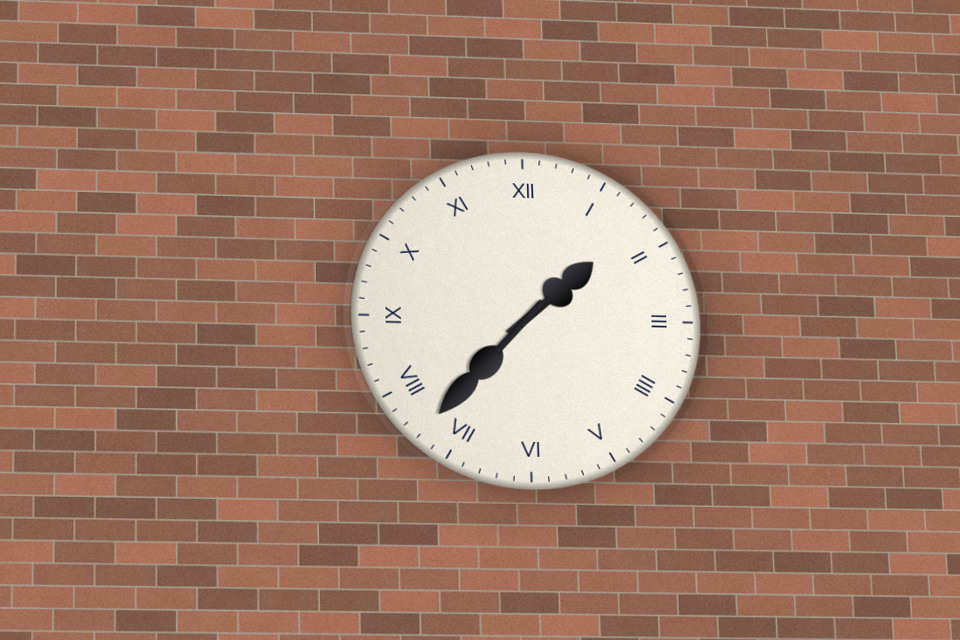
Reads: 1:37
